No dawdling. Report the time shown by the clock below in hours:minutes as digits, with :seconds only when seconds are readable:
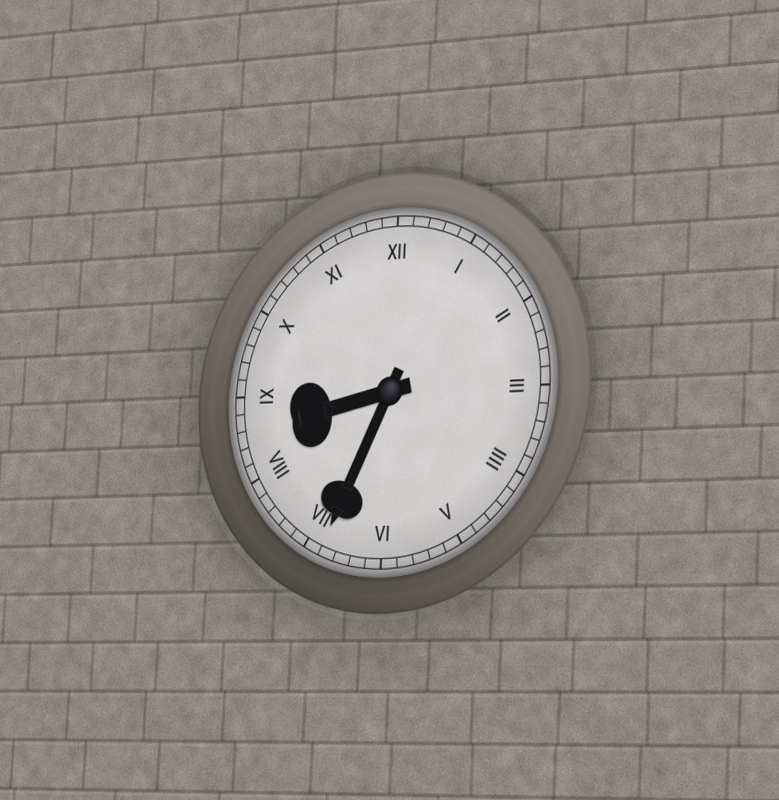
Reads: 8:34
